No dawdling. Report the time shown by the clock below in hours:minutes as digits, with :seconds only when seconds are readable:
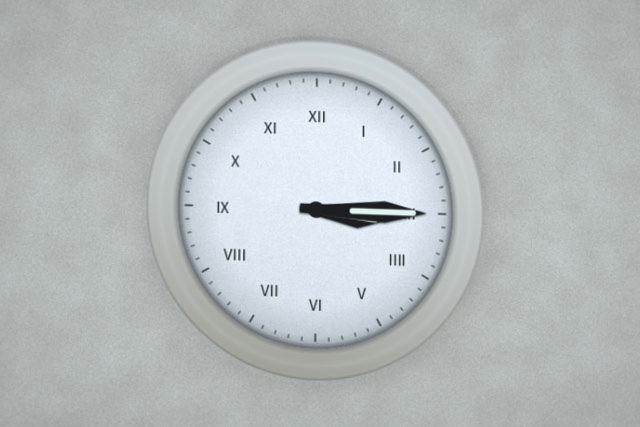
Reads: 3:15
